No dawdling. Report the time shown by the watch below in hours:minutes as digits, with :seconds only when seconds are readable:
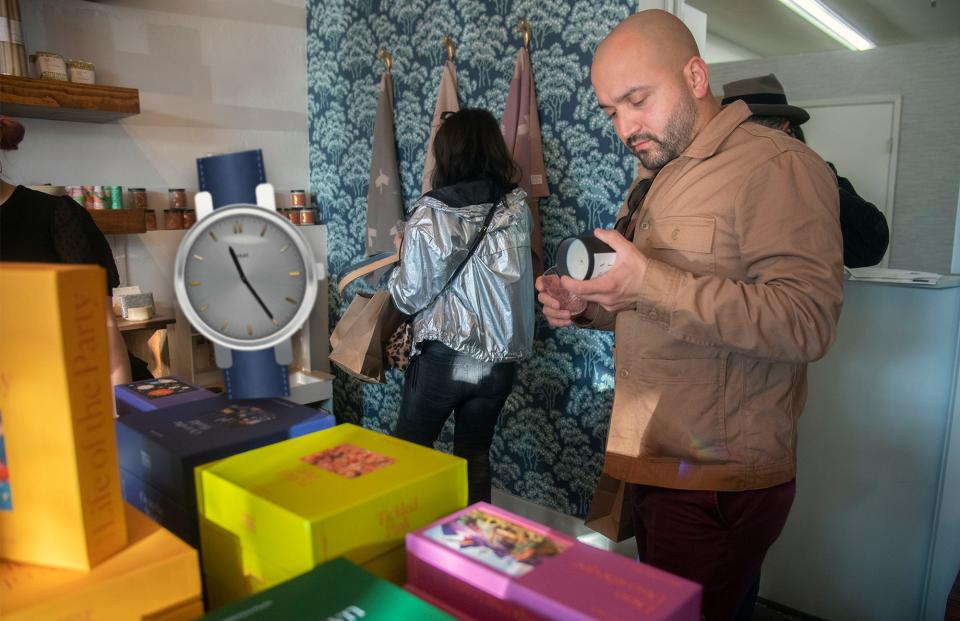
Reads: 11:25
